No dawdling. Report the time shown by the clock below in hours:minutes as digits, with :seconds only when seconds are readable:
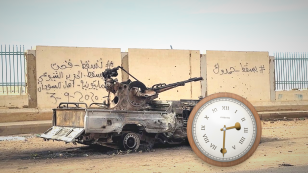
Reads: 2:30
